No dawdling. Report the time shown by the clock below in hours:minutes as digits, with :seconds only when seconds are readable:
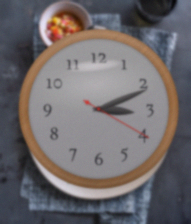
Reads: 3:11:20
